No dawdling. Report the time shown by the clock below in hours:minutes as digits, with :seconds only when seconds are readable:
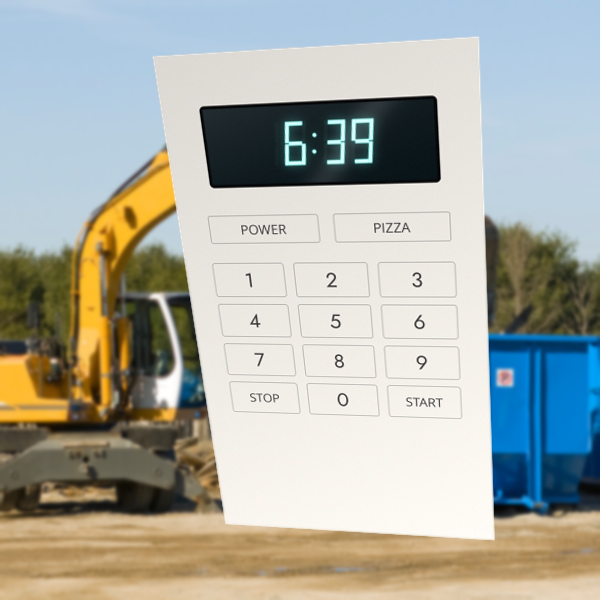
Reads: 6:39
